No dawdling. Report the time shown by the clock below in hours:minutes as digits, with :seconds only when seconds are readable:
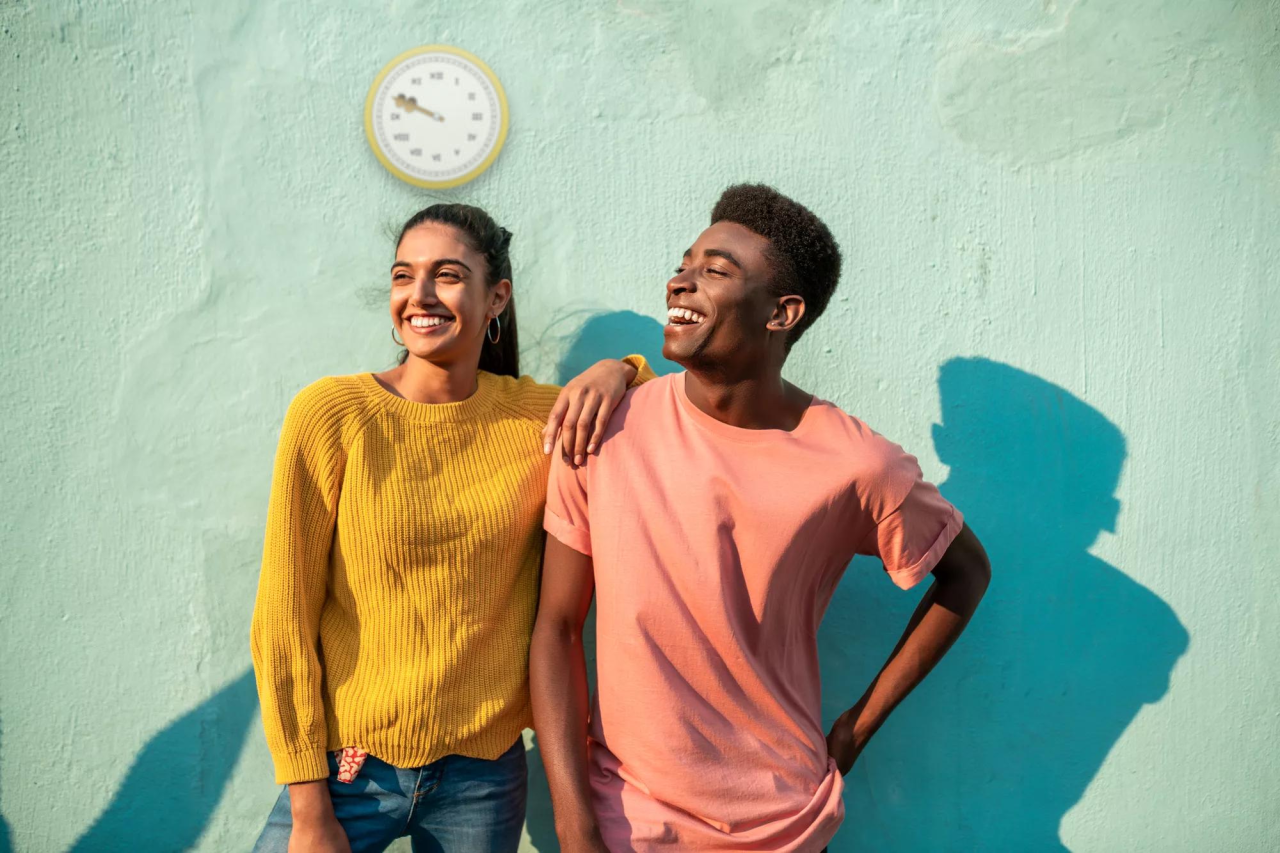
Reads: 9:49
